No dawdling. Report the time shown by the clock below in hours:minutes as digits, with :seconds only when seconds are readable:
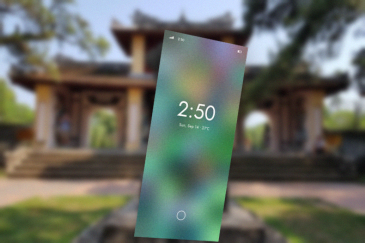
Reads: 2:50
